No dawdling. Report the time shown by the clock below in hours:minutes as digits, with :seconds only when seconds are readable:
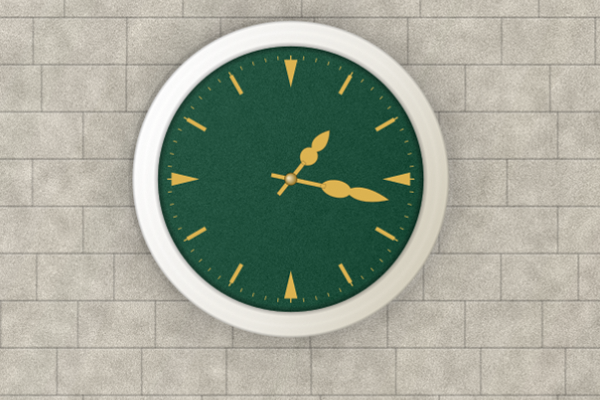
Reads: 1:17
